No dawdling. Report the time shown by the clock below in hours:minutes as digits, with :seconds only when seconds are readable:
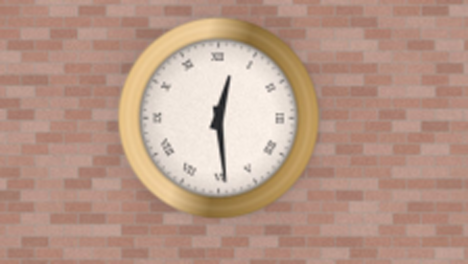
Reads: 12:29
